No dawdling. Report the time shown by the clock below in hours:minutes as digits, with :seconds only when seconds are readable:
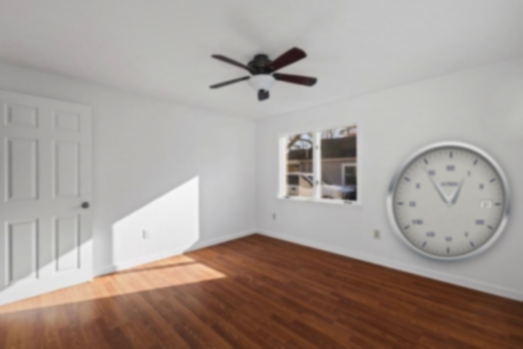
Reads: 12:54
